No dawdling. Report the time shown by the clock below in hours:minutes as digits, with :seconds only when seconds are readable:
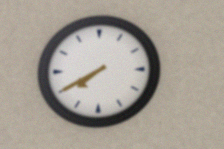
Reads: 7:40
